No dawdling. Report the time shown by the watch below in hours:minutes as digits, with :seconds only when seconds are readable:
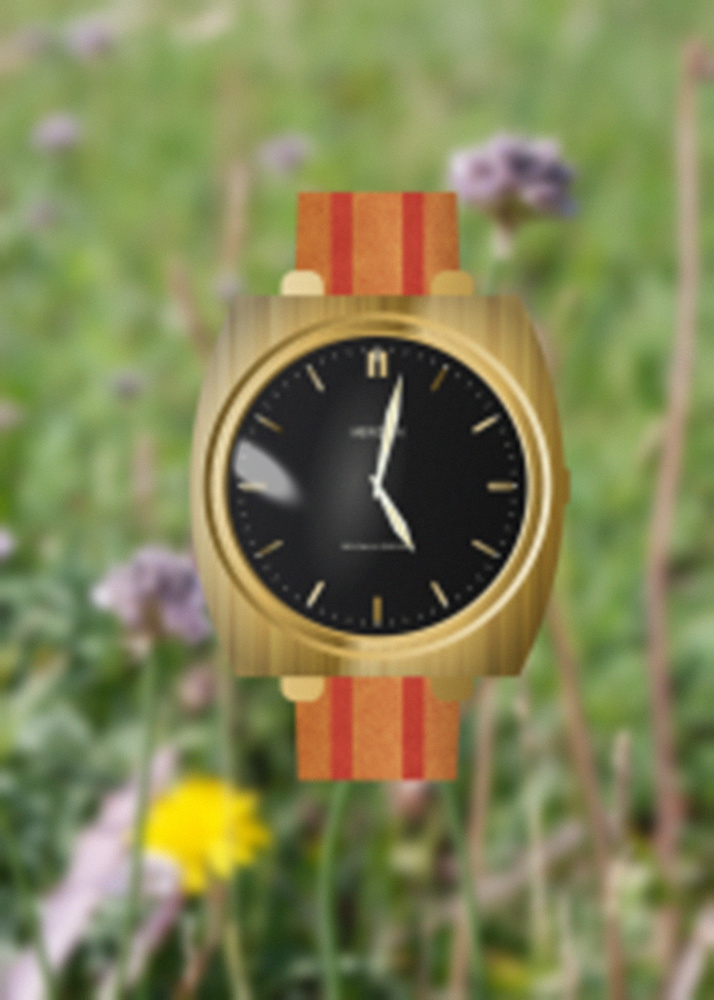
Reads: 5:02
